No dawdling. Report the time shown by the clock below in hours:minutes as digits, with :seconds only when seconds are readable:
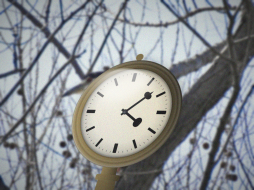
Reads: 4:08
